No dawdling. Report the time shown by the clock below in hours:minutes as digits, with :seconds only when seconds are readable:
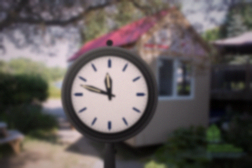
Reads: 11:48
